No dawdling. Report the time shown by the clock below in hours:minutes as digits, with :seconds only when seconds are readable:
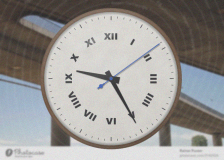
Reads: 9:25:09
